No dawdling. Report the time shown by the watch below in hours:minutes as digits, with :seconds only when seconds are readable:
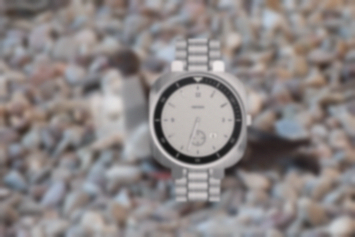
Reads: 6:33
